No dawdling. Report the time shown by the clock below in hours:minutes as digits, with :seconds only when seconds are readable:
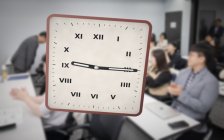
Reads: 9:15
